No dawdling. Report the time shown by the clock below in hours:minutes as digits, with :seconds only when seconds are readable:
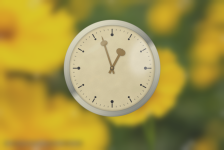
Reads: 12:57
